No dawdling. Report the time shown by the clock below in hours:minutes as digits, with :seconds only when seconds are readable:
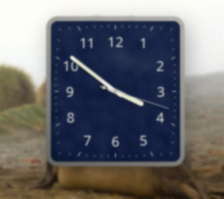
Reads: 3:51:18
